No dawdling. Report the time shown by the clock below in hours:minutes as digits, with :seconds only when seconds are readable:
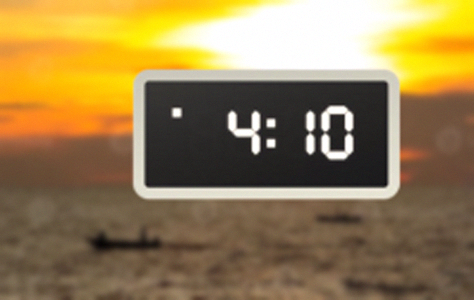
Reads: 4:10
